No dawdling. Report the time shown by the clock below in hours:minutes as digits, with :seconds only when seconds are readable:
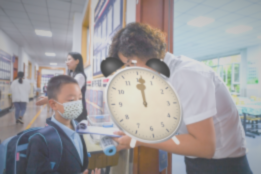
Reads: 12:01
